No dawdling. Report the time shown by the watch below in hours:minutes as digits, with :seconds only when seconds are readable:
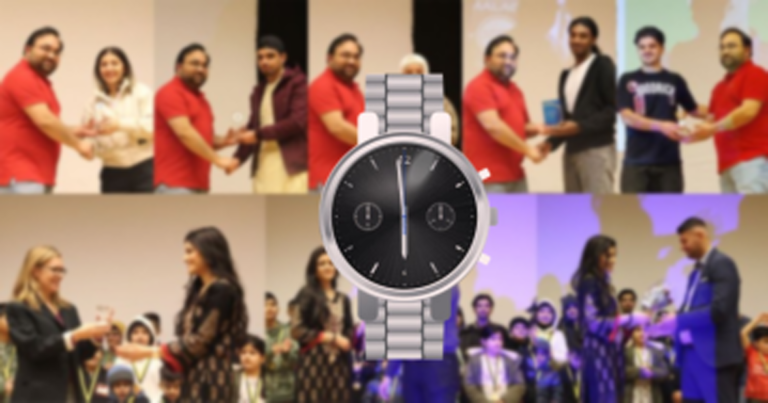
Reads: 5:59
